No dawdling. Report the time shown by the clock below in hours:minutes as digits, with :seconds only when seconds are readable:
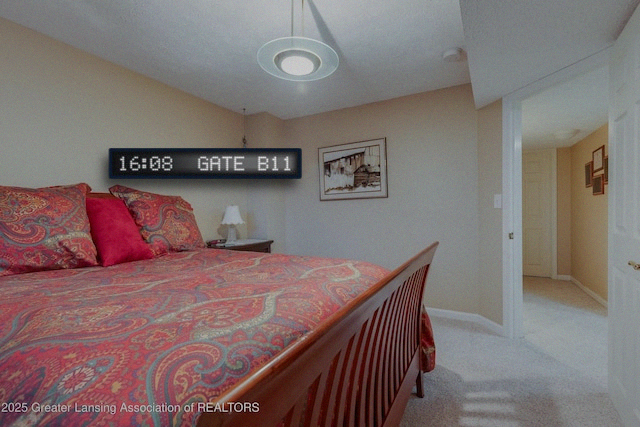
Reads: 16:08
